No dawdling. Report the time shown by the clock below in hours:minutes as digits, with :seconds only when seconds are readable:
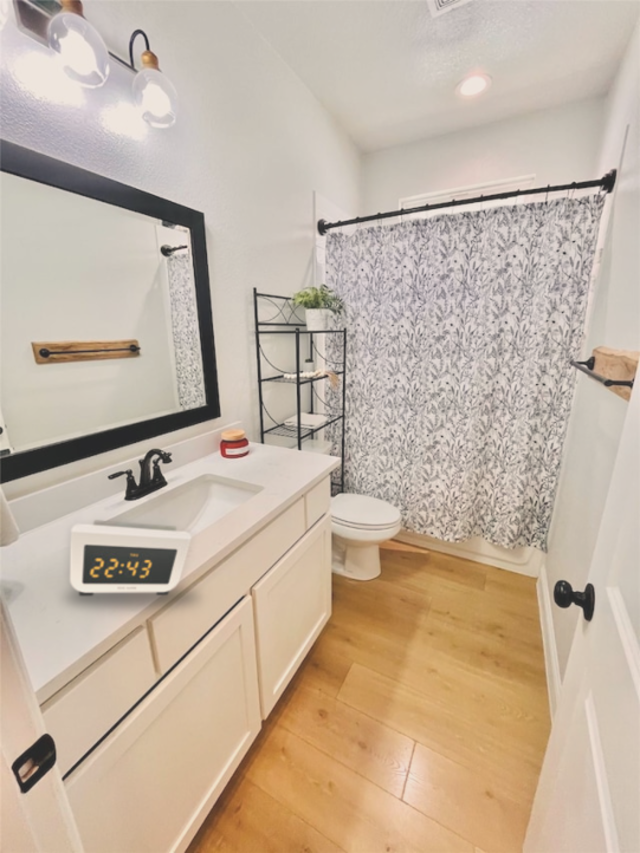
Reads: 22:43
